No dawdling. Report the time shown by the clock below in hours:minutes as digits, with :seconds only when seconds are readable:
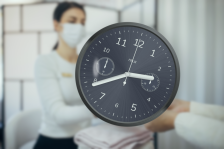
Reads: 2:39
